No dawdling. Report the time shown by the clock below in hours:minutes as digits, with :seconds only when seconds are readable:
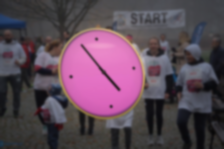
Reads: 4:55
